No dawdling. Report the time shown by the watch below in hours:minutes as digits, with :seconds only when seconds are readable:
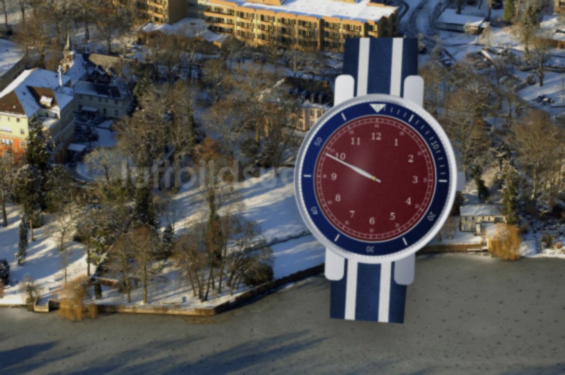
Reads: 9:49
